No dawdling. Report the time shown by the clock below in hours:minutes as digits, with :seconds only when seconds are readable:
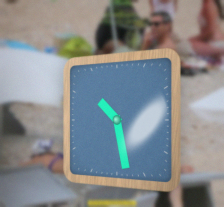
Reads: 10:28
